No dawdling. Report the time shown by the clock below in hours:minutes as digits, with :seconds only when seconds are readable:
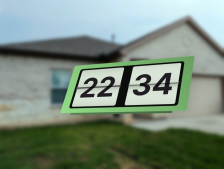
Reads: 22:34
